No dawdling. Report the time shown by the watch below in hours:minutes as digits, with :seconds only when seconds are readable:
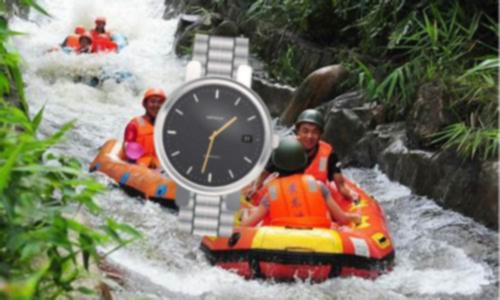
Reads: 1:32
